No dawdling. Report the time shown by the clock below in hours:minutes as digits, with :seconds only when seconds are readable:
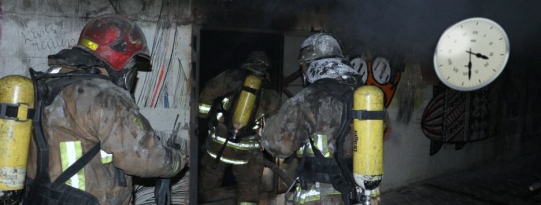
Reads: 3:28
